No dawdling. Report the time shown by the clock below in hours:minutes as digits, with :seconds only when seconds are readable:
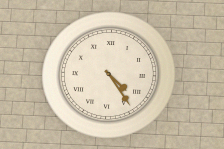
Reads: 4:24
